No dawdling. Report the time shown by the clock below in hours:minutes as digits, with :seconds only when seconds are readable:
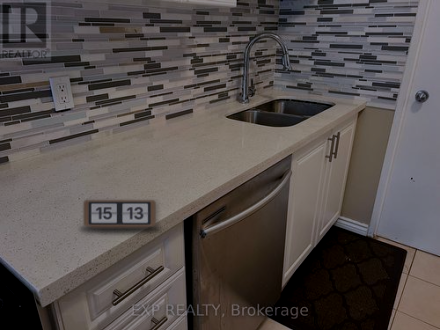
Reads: 15:13
